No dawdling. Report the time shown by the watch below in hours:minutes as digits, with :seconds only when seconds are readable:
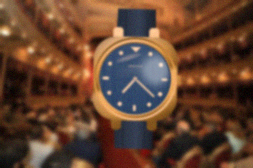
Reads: 7:22
